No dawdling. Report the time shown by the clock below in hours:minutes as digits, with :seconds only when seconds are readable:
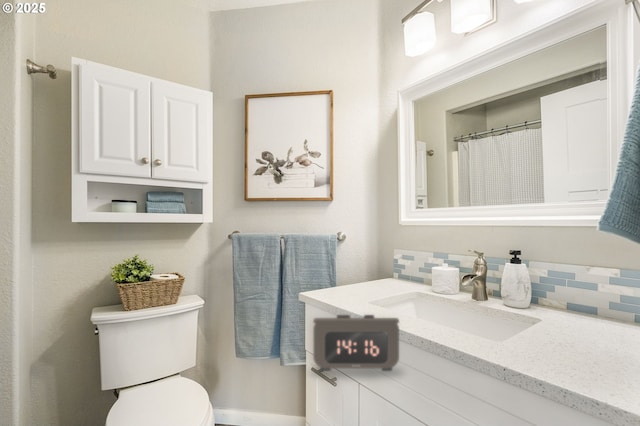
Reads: 14:16
